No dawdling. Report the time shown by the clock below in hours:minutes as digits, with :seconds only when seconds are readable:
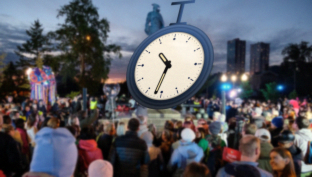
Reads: 10:32
